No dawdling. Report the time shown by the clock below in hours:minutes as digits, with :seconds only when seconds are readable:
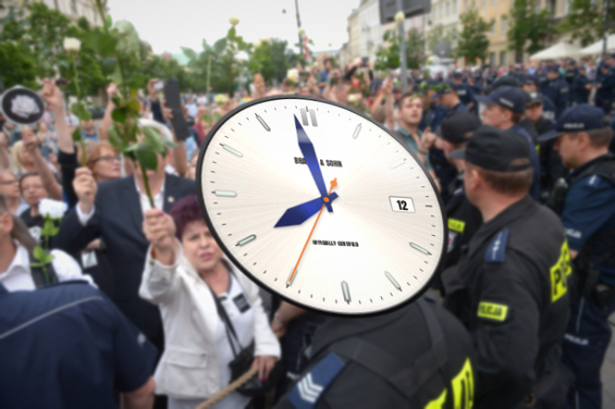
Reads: 7:58:35
